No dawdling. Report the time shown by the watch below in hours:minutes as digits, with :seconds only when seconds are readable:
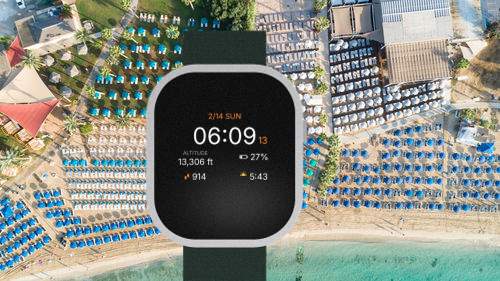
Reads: 6:09:13
